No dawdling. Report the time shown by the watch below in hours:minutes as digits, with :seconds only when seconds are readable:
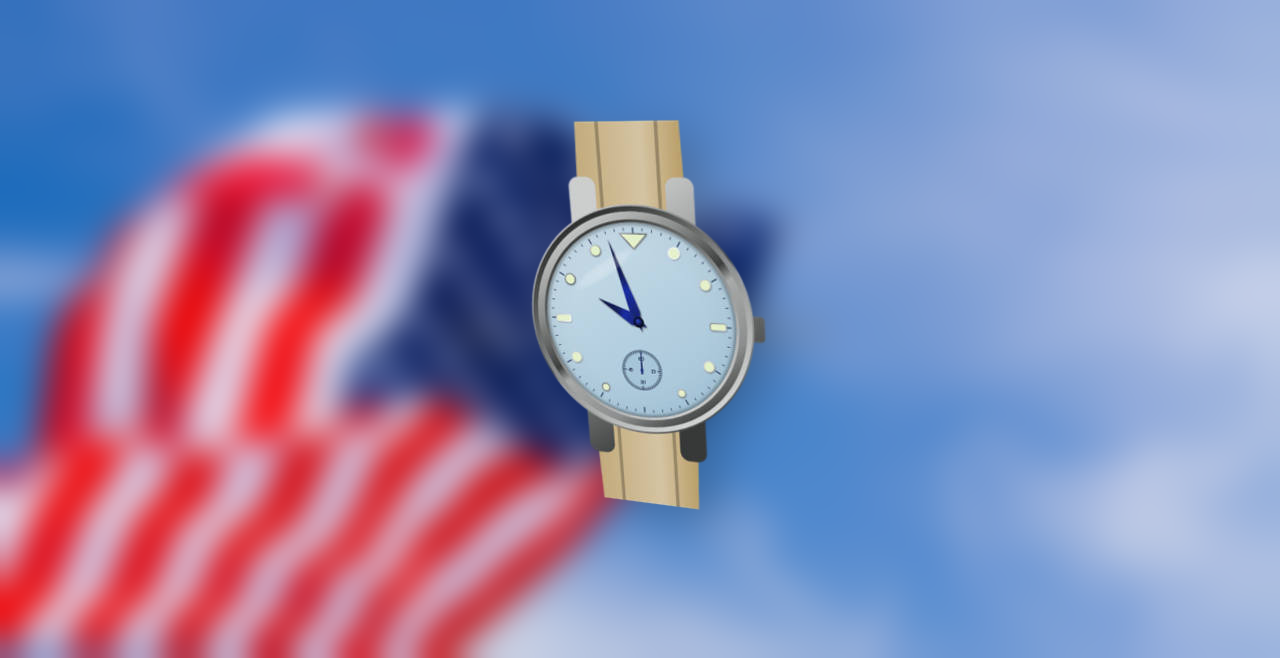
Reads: 9:57
